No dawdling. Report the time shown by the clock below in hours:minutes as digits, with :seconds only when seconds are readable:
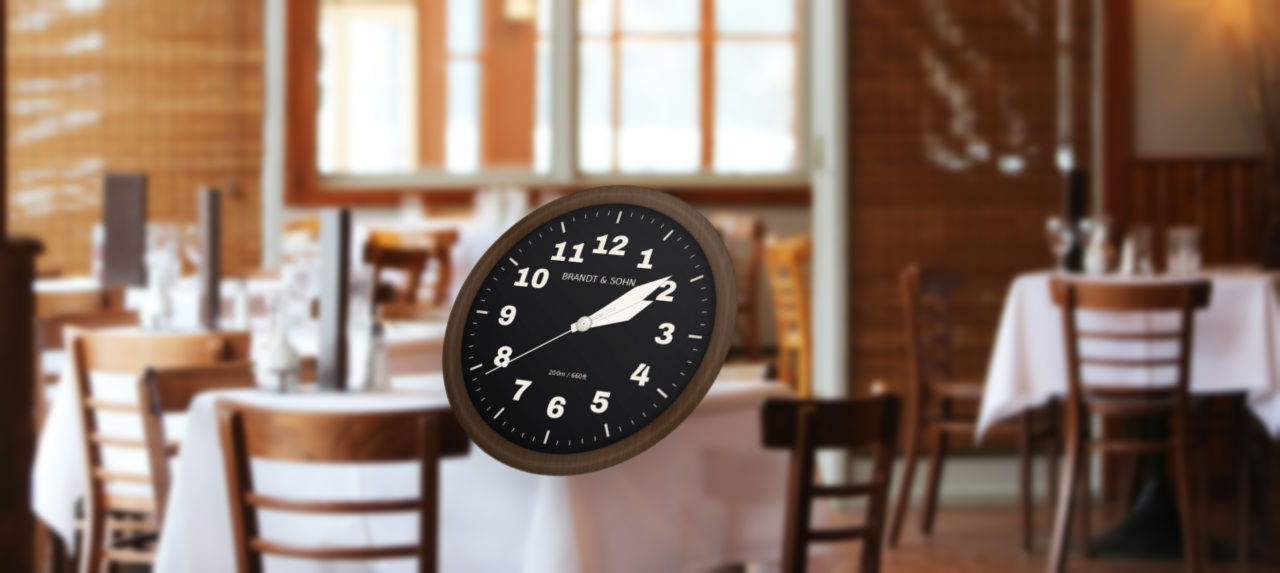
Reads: 2:08:39
